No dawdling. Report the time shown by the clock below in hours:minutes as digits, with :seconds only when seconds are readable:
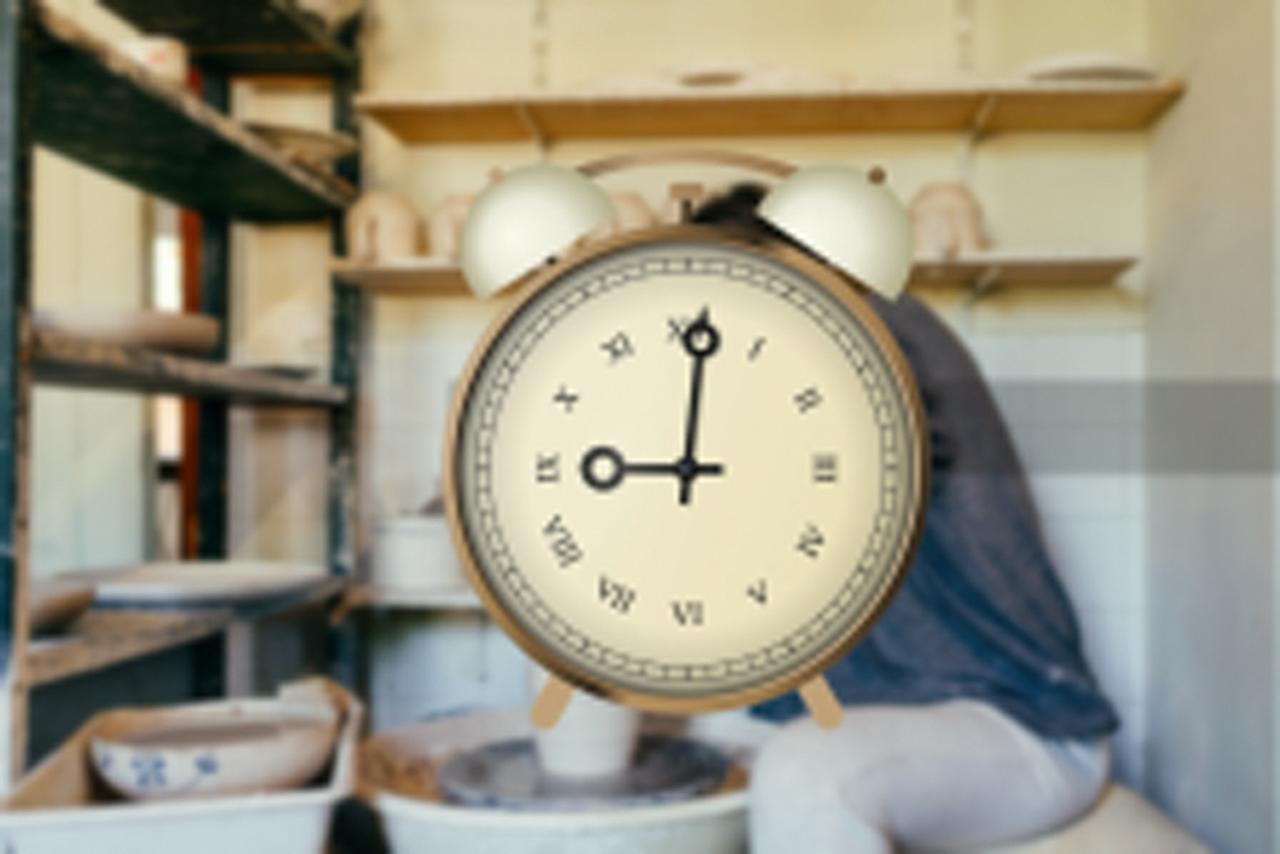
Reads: 9:01
